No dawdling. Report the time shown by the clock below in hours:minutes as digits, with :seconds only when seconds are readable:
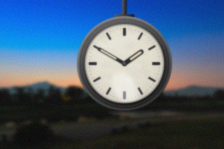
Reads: 1:50
